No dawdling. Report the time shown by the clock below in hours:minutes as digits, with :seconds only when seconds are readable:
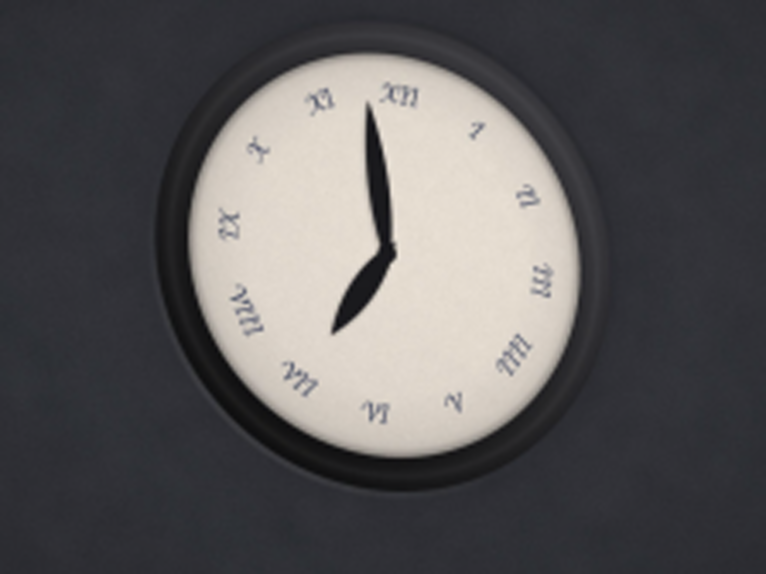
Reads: 6:58
